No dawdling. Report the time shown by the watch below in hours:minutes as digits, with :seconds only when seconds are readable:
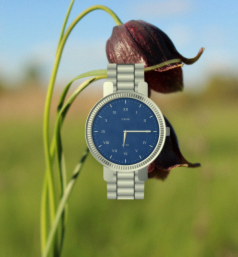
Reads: 6:15
